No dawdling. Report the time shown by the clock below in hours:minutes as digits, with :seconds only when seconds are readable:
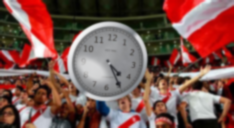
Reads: 4:25
